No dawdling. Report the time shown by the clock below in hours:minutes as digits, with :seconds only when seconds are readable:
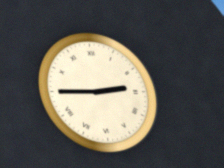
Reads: 2:45
